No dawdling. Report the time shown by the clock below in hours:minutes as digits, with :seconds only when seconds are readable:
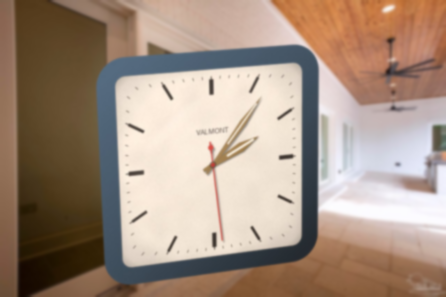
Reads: 2:06:29
